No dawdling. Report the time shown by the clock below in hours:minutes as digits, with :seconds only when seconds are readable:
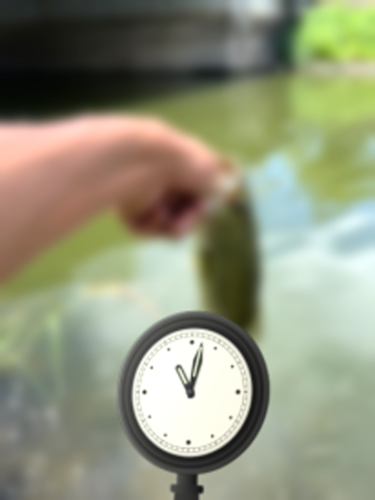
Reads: 11:02
